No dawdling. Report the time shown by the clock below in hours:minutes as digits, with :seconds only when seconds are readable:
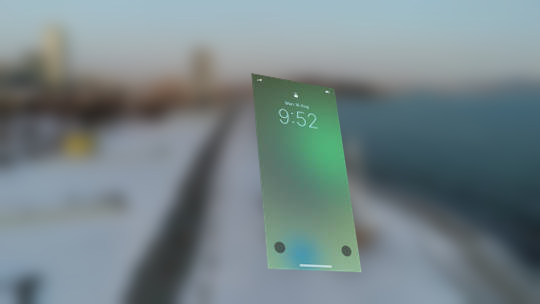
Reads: 9:52
